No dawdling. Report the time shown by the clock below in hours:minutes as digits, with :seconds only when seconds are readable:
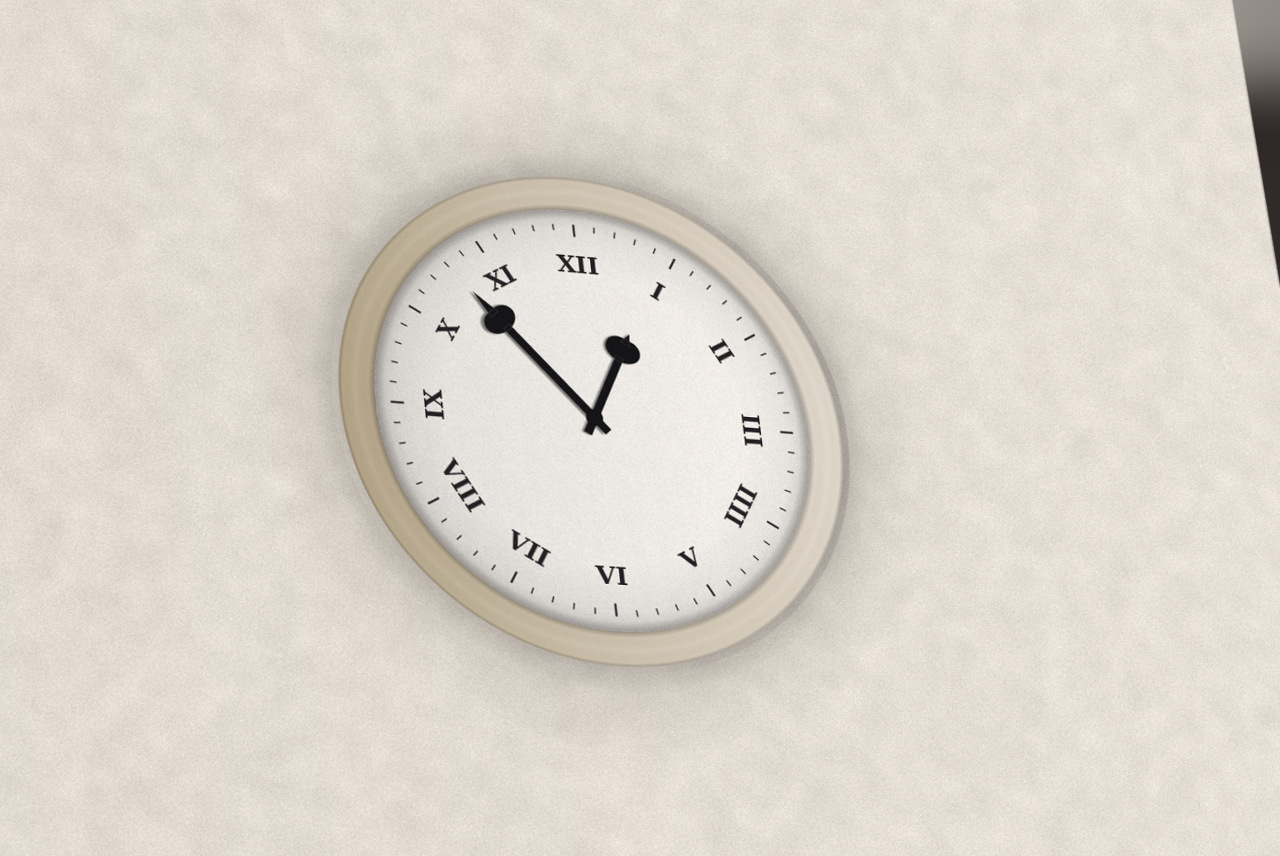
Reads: 12:53
